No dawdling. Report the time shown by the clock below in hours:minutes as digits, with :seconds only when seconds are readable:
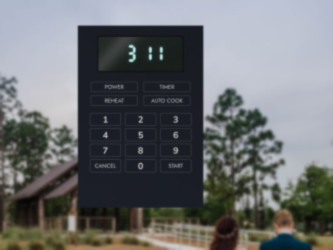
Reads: 3:11
